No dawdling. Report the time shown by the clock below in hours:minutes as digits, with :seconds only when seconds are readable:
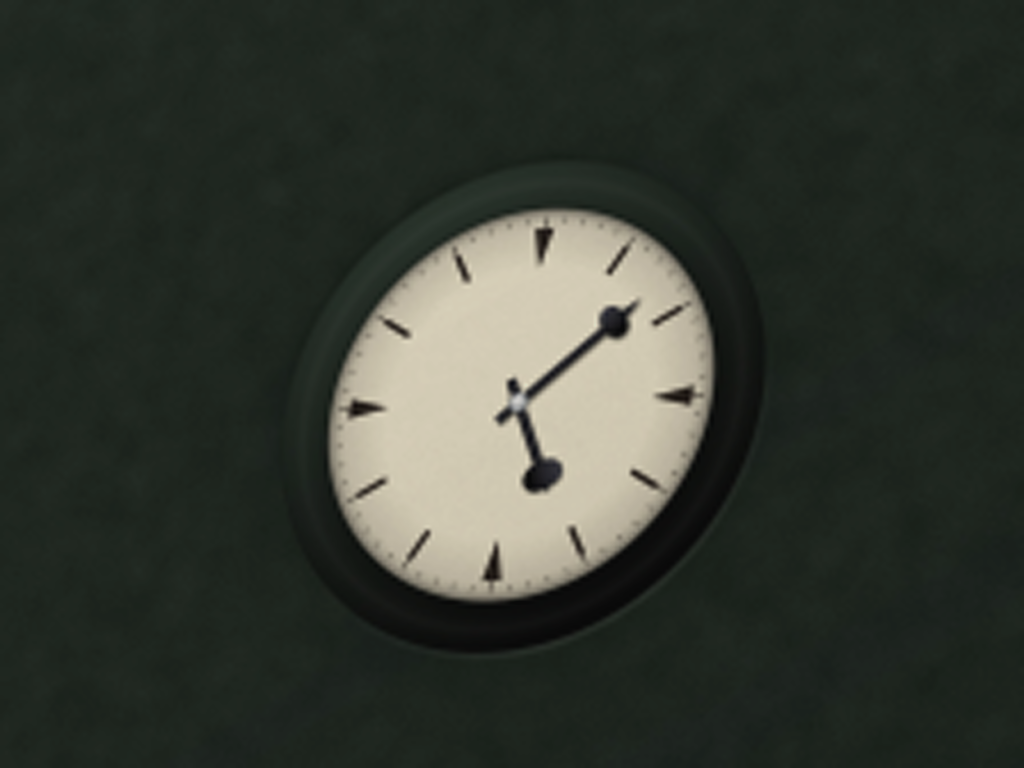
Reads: 5:08
